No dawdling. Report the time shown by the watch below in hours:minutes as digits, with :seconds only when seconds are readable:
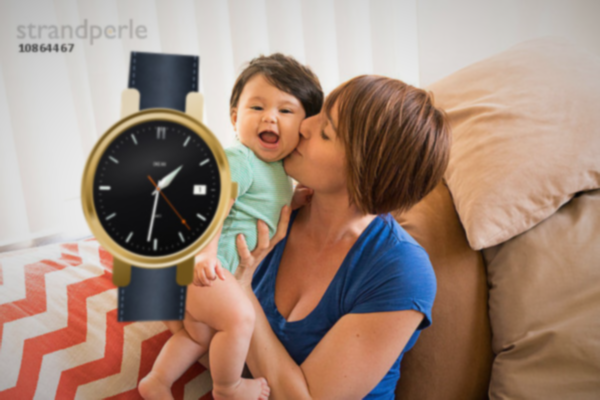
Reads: 1:31:23
